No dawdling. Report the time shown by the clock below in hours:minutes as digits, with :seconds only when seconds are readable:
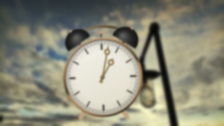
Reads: 1:02
